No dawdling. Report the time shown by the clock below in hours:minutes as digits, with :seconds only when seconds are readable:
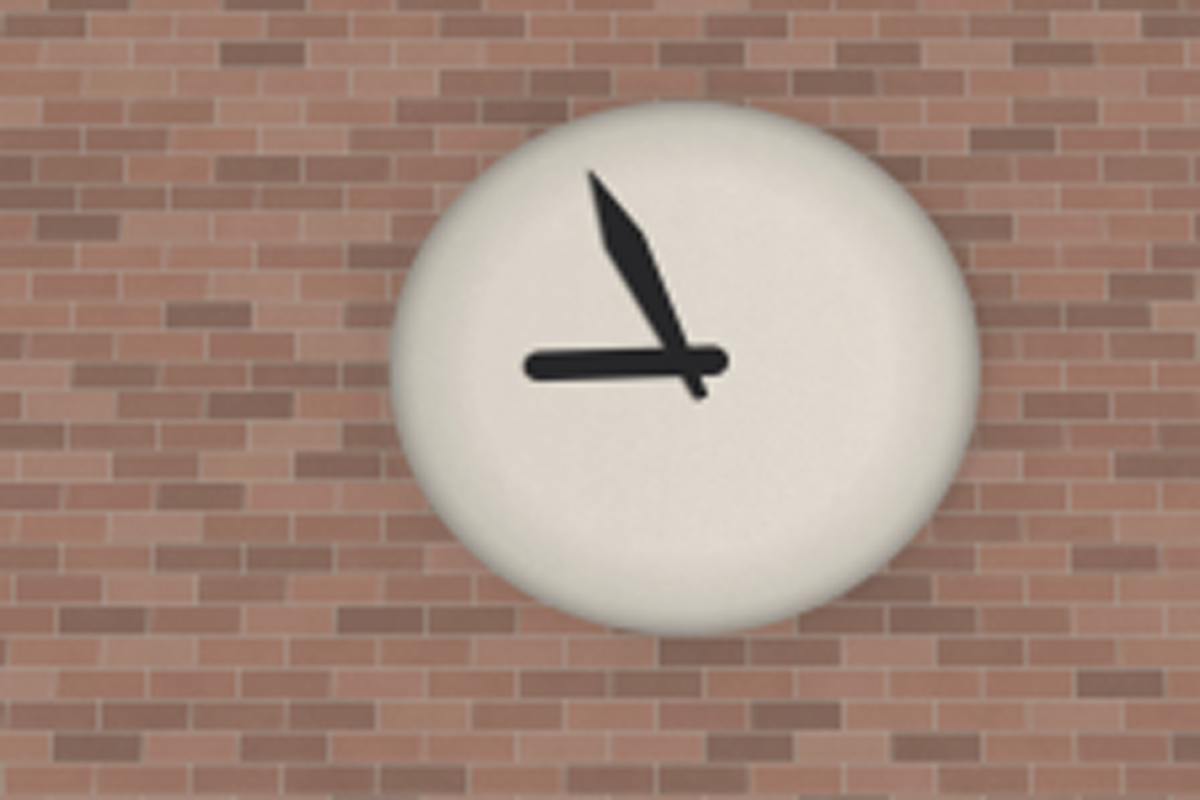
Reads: 8:56
